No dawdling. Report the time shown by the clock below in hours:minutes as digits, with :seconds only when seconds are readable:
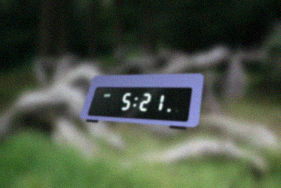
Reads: 5:21
